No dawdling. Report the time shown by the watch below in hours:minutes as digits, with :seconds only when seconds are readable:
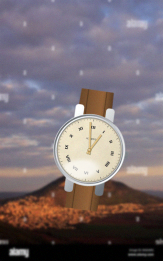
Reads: 12:59
